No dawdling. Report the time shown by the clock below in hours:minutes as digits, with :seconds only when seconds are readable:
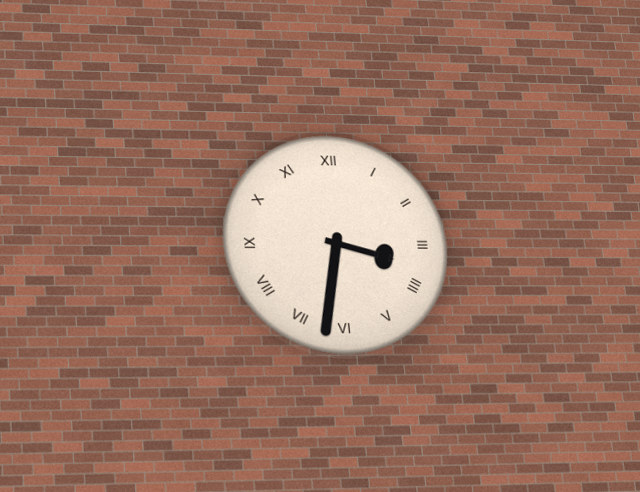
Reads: 3:32
